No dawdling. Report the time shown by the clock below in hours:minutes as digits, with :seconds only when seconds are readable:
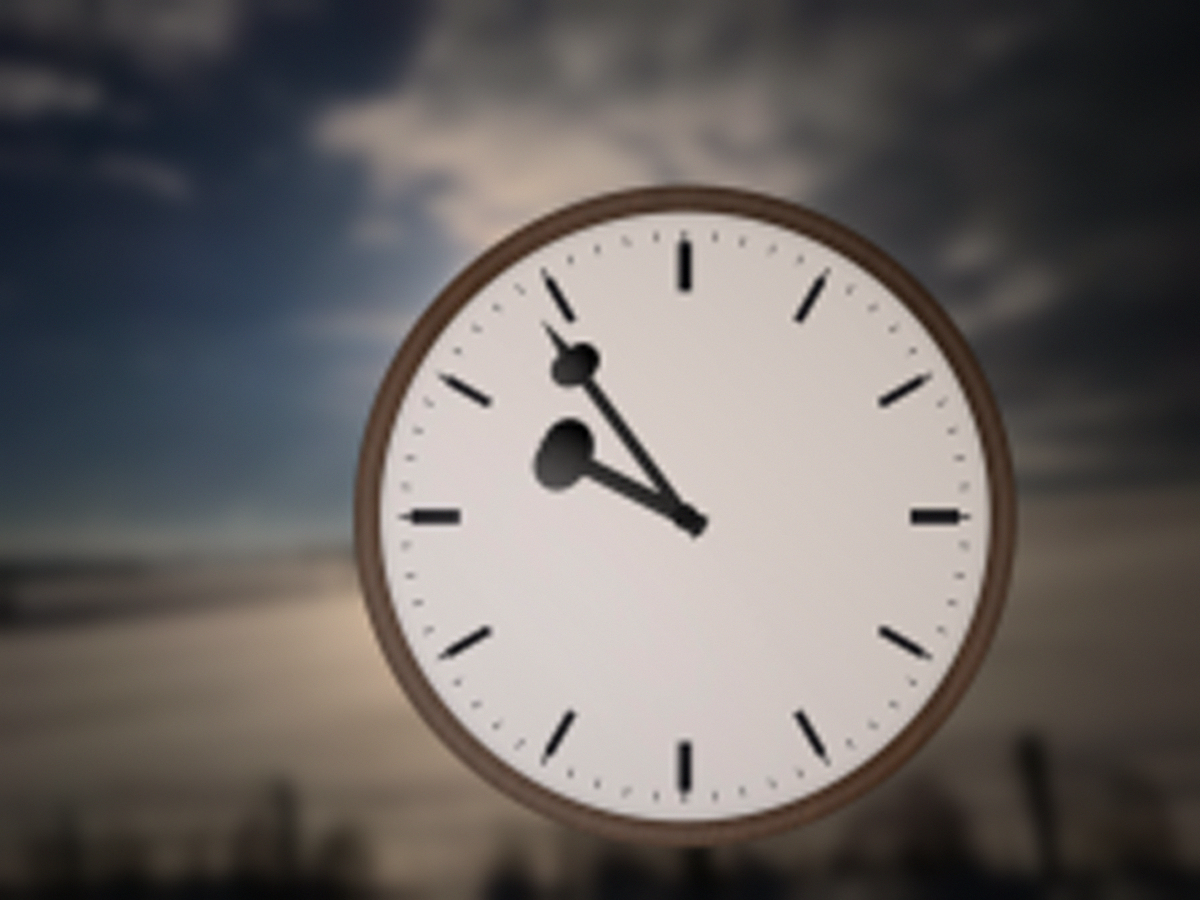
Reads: 9:54
